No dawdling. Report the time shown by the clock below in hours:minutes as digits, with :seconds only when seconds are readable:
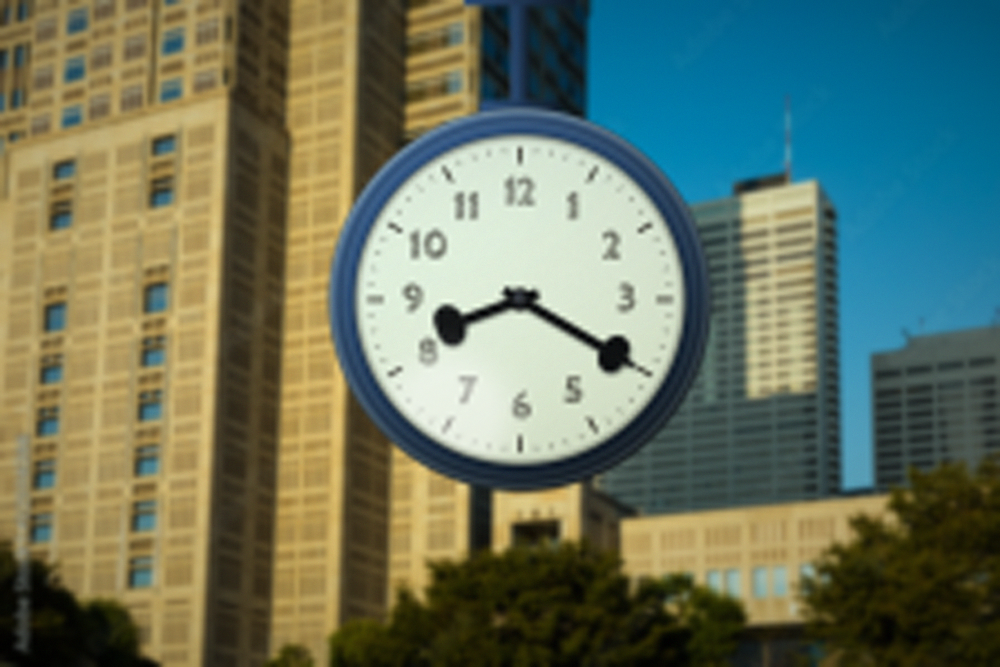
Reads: 8:20
